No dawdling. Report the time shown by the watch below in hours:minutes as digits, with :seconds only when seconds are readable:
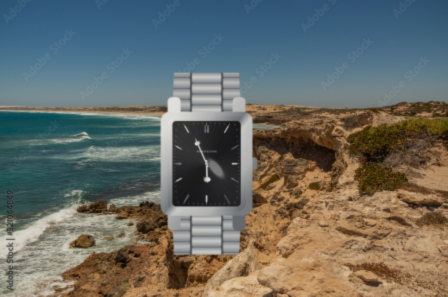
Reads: 5:56
